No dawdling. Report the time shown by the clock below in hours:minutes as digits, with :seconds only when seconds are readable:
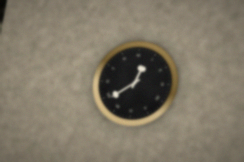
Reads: 12:39
